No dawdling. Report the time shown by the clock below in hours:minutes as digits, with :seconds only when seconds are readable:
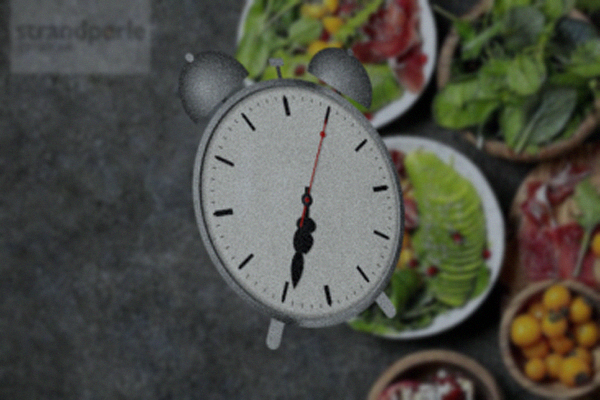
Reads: 6:34:05
